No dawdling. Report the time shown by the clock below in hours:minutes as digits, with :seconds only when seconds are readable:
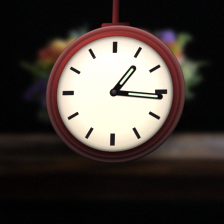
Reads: 1:16
